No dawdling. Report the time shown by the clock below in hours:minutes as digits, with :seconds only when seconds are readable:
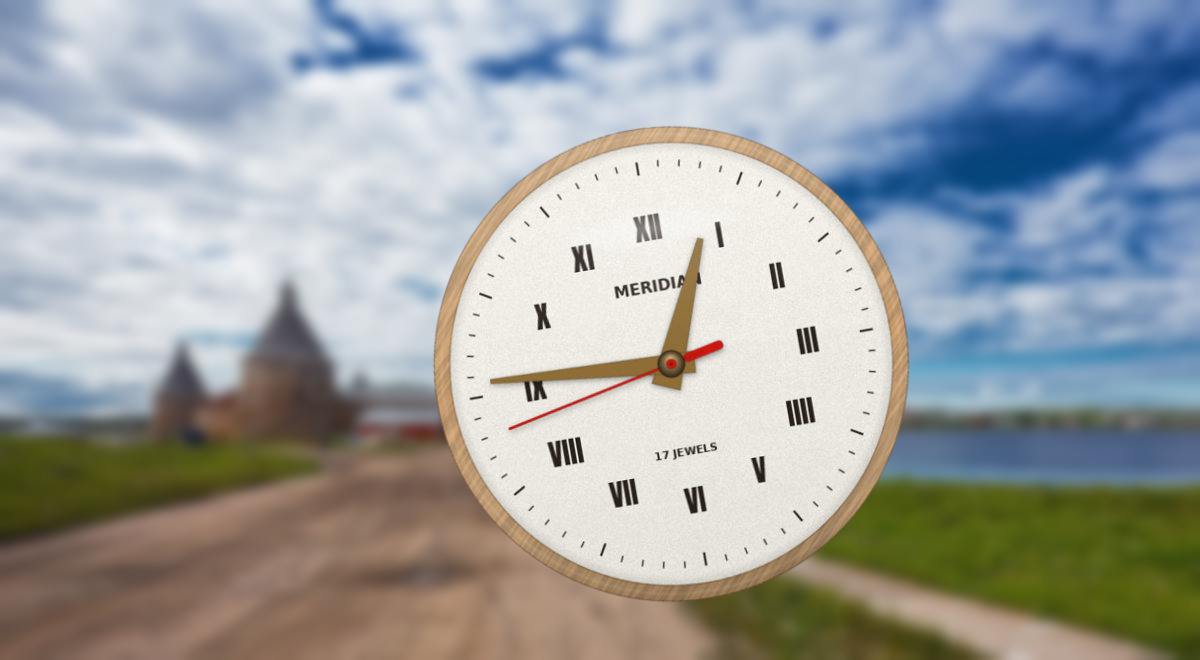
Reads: 12:45:43
